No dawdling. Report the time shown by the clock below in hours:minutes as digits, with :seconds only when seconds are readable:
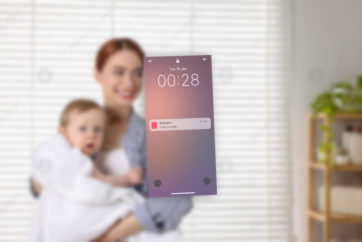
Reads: 0:28
